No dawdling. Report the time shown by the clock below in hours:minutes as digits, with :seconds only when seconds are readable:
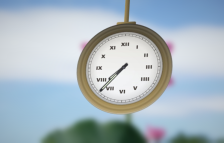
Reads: 7:37
